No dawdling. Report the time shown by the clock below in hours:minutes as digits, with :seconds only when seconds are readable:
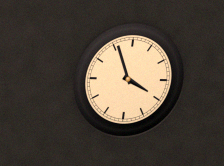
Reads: 3:56
